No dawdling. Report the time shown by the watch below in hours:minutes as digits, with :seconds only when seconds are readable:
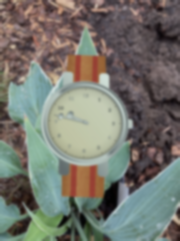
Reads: 9:47
